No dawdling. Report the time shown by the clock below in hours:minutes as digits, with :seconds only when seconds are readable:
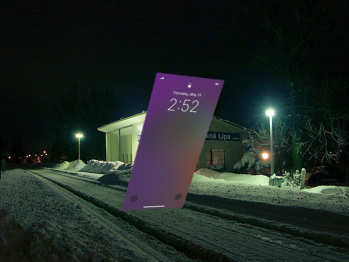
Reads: 2:52
